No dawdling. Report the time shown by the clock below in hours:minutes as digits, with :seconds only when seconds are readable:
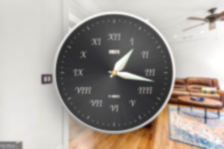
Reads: 1:17
